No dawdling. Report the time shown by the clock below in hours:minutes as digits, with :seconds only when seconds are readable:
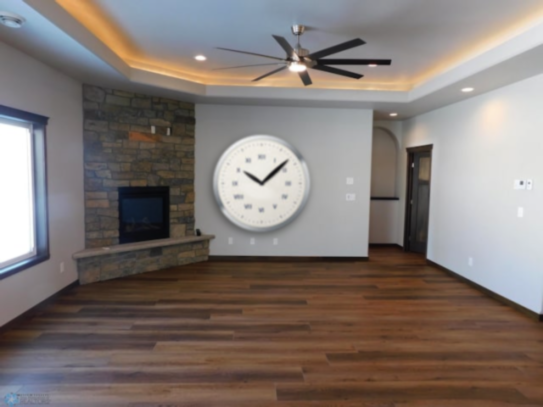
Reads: 10:08
